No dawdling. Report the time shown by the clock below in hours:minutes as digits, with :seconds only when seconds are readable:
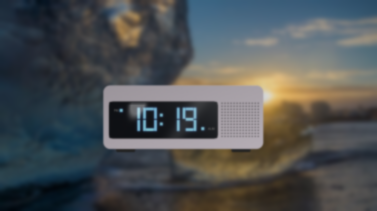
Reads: 10:19
